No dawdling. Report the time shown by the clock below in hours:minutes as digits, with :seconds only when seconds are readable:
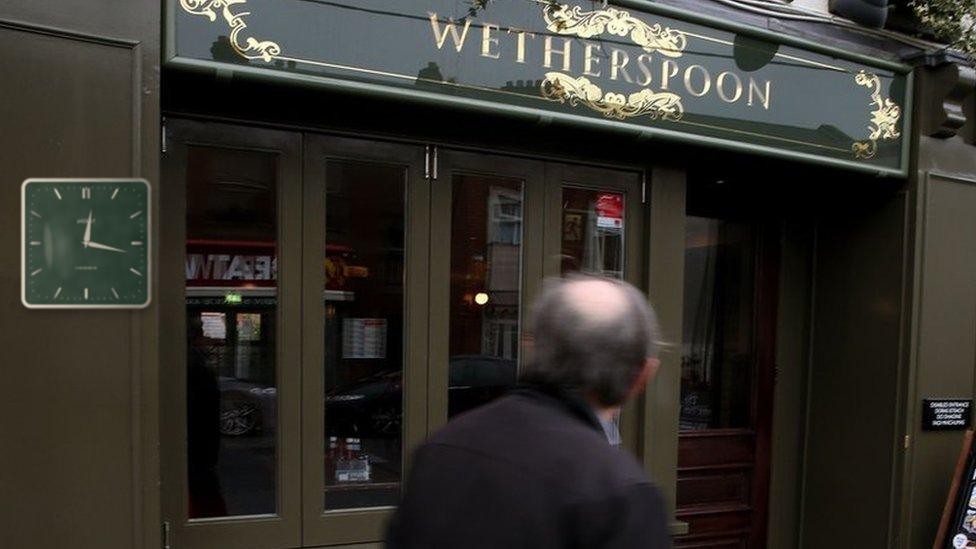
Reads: 12:17
